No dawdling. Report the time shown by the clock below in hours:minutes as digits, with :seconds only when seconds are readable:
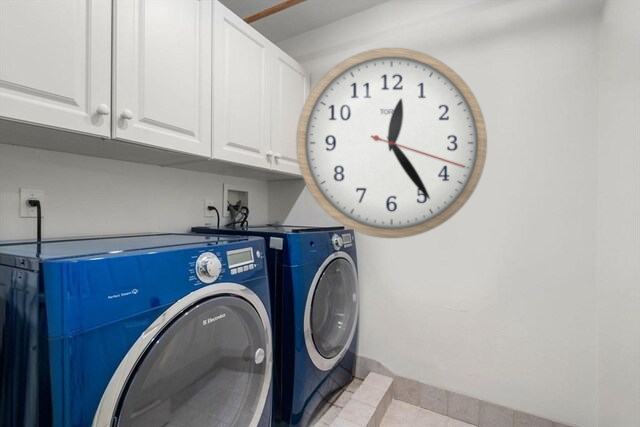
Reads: 12:24:18
